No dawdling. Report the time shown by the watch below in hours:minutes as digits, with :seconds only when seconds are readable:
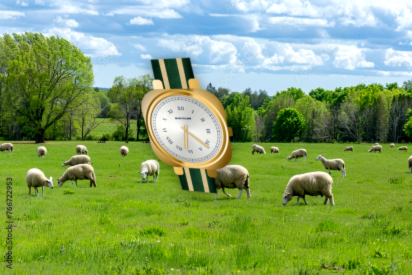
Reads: 6:22
